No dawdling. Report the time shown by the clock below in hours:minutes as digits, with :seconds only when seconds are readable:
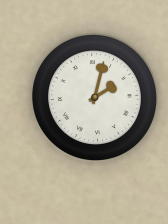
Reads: 2:03
